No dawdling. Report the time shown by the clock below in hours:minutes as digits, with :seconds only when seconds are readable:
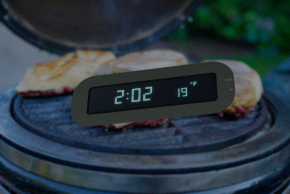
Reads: 2:02
